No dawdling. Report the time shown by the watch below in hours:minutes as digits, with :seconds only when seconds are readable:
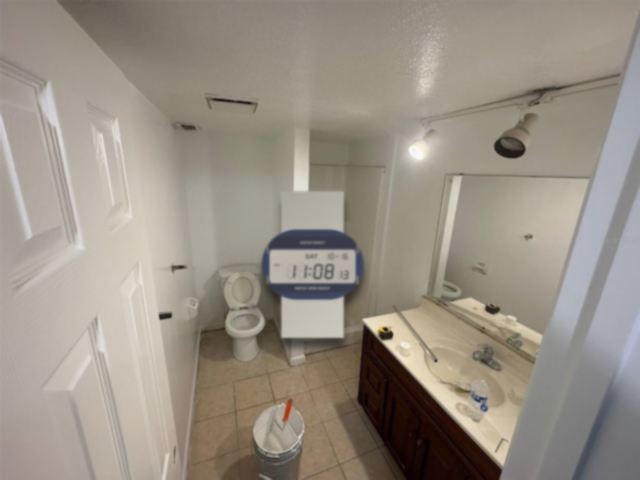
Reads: 11:08
